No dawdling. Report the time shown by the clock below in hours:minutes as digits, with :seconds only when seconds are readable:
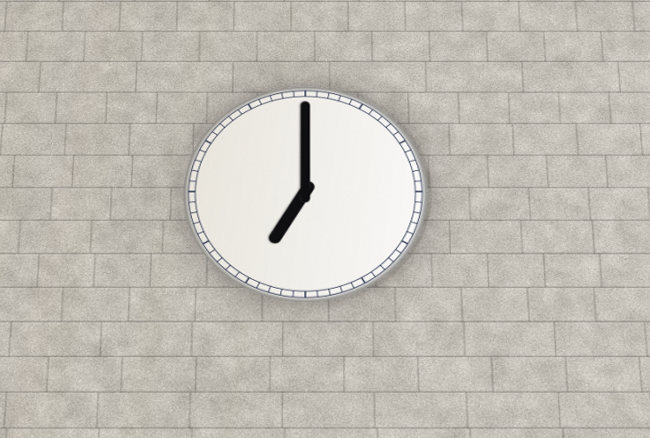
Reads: 7:00
